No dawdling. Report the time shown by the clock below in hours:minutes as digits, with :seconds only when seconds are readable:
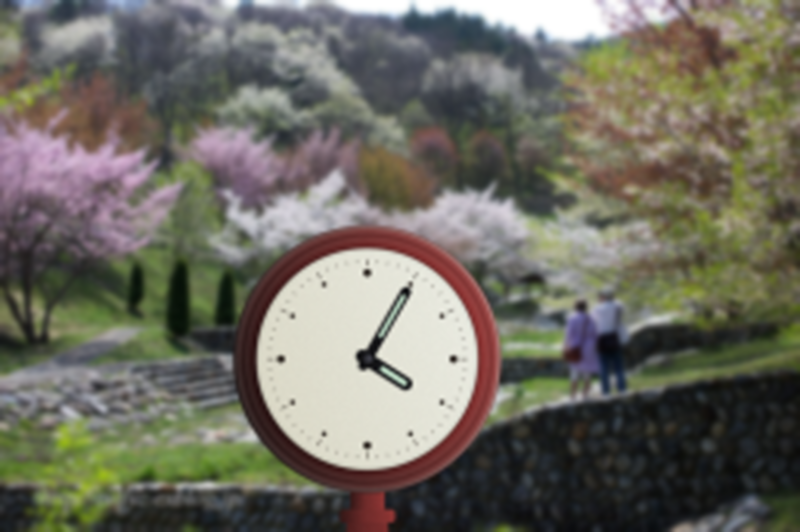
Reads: 4:05
